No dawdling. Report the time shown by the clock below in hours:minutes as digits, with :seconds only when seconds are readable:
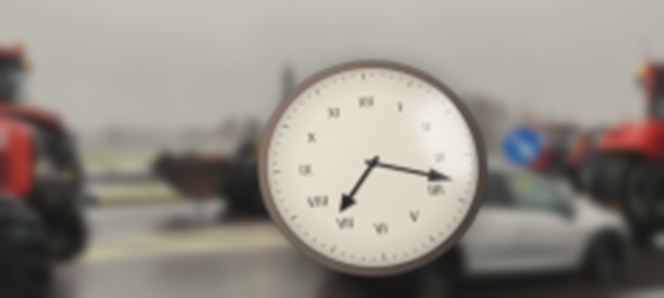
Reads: 7:18
